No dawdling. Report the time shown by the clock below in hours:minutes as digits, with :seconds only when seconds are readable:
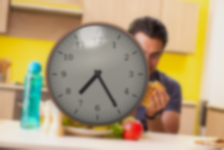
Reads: 7:25
